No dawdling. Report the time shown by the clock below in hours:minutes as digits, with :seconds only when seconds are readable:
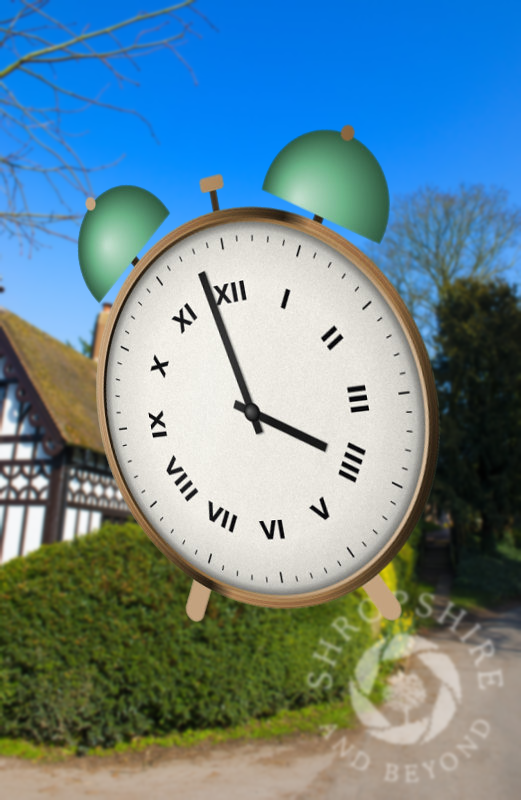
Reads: 3:58
